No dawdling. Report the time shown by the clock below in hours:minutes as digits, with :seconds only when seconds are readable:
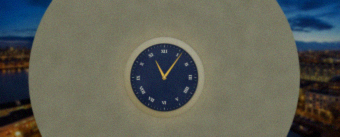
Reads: 11:06
